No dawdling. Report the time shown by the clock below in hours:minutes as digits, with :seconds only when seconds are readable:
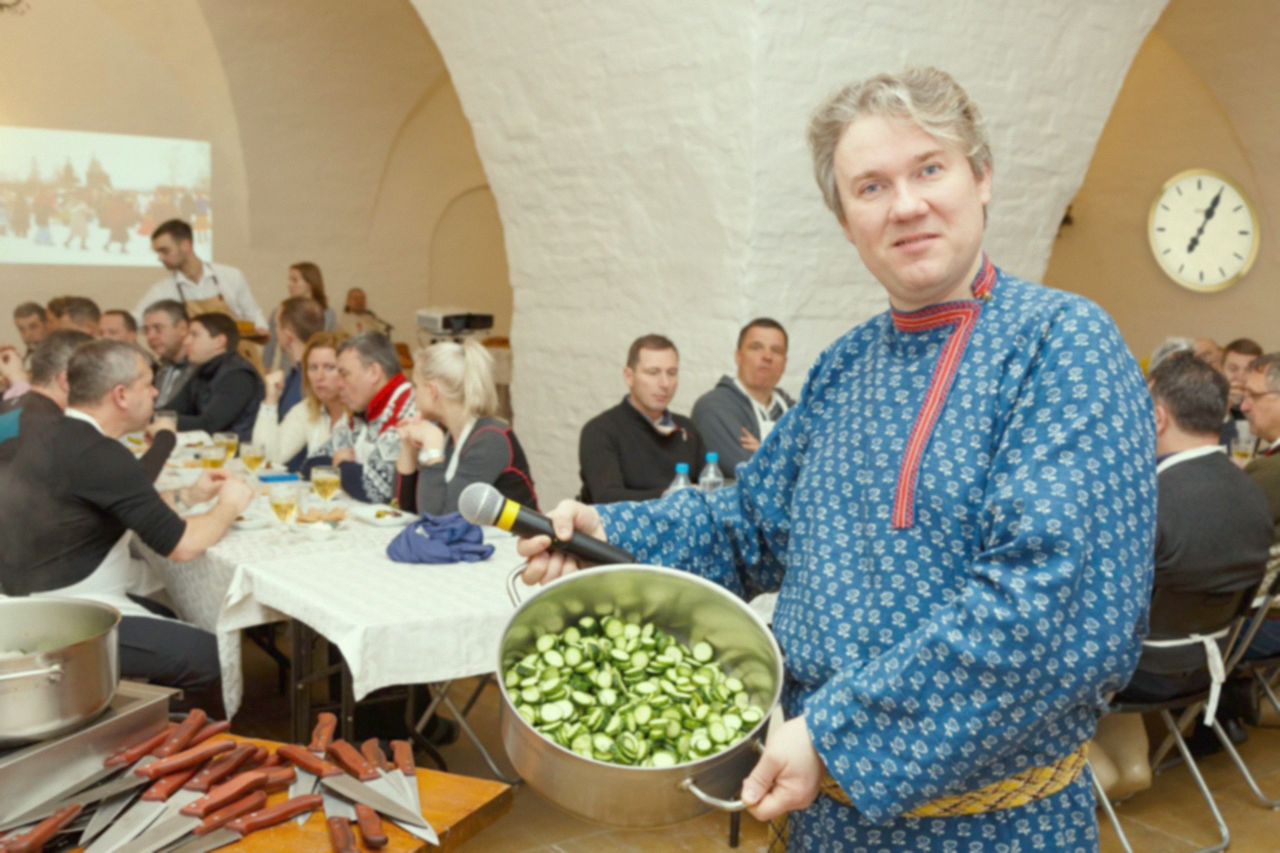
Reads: 7:05
